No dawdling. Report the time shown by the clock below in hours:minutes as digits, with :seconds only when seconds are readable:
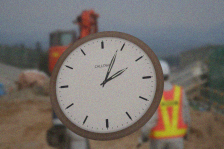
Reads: 2:04
